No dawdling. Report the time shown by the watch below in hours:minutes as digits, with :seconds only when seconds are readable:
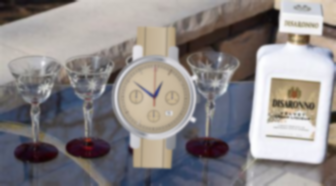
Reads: 12:51
